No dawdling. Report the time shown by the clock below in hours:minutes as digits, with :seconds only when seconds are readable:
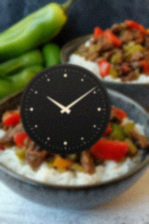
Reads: 10:09
